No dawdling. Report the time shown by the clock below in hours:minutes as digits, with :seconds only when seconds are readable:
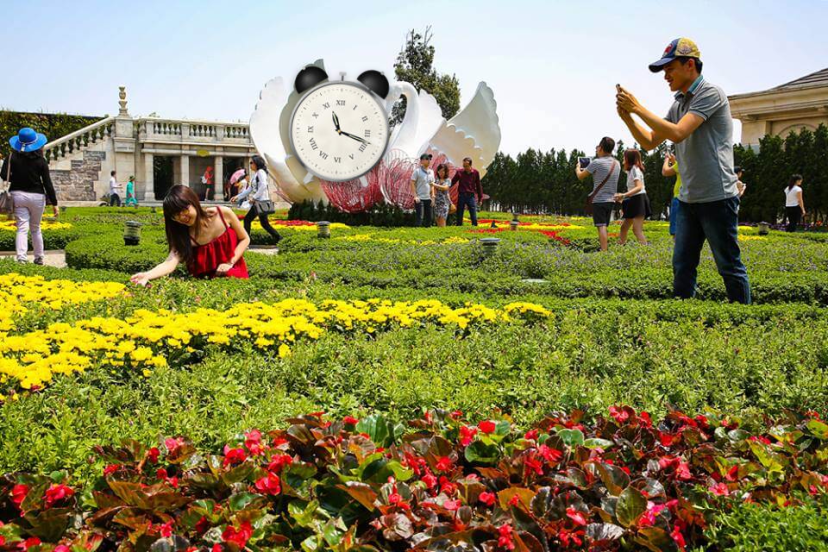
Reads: 11:18
